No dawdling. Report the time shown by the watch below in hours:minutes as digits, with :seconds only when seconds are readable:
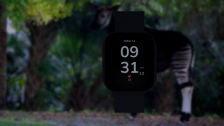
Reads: 9:31
